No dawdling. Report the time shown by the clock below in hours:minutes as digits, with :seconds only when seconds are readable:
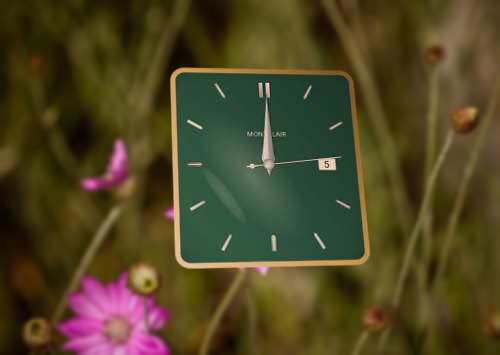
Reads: 12:00:14
